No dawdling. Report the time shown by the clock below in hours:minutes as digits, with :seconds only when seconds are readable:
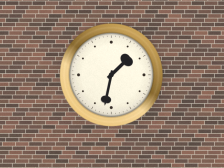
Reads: 1:32
